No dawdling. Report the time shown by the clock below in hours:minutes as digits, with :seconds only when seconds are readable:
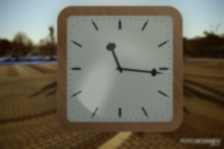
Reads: 11:16
